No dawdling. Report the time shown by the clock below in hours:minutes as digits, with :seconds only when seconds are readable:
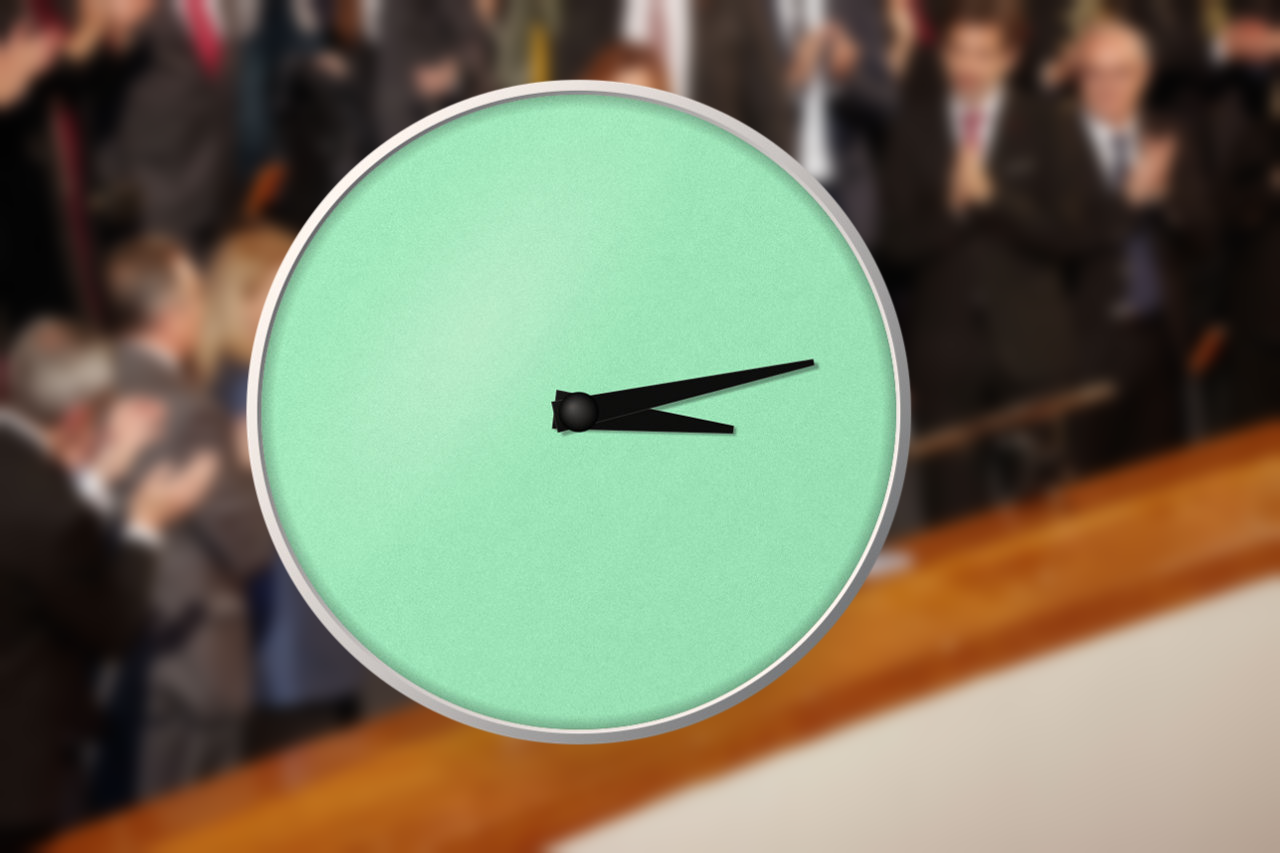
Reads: 3:13
